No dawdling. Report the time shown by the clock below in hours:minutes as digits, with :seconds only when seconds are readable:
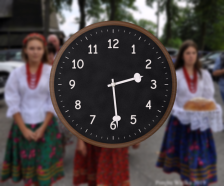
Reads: 2:29
